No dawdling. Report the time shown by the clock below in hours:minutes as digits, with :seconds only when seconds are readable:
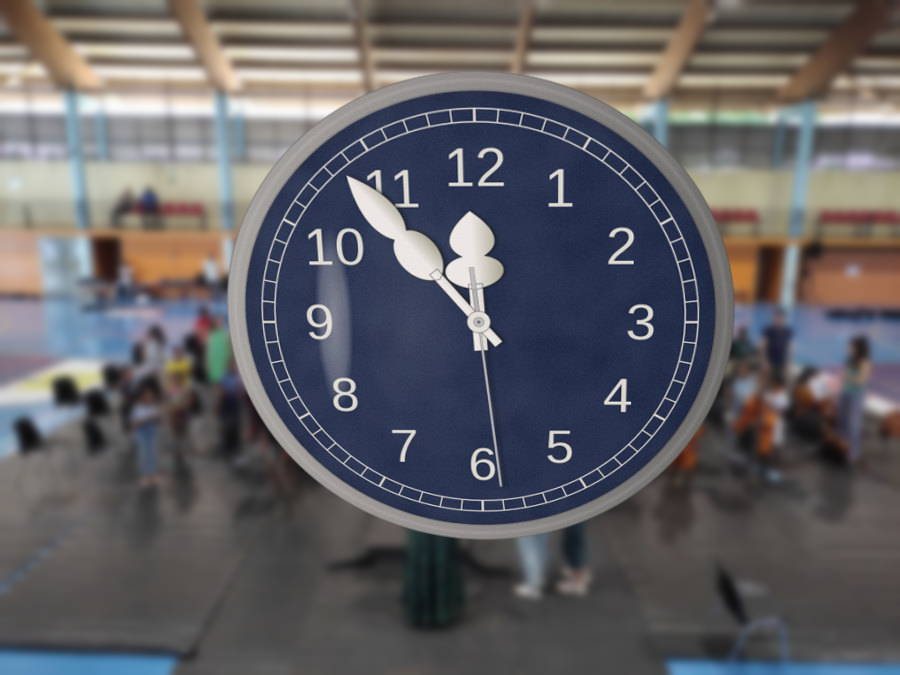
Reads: 11:53:29
